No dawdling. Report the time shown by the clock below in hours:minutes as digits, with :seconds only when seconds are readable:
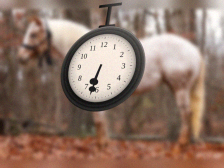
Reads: 6:32
